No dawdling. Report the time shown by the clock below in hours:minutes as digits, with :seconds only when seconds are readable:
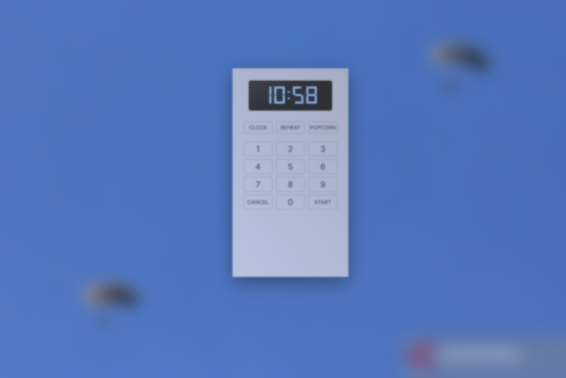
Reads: 10:58
